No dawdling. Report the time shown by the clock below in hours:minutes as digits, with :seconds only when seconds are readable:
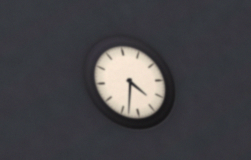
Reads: 4:33
